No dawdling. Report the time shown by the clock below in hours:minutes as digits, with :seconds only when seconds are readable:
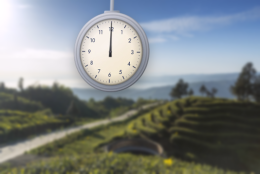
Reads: 12:00
